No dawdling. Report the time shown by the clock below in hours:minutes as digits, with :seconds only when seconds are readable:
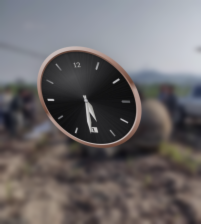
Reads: 5:31
